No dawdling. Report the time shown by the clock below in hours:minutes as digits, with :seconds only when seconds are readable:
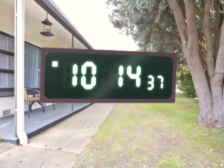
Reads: 10:14:37
